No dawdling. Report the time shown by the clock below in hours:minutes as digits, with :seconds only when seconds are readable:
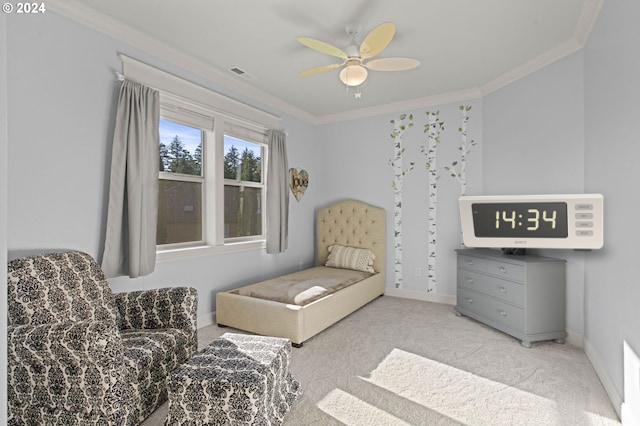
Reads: 14:34
